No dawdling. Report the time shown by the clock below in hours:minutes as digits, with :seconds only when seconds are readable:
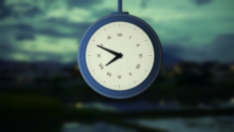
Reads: 7:49
